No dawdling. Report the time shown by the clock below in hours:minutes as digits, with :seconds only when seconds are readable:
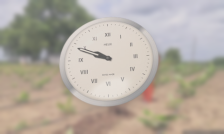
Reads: 9:49
